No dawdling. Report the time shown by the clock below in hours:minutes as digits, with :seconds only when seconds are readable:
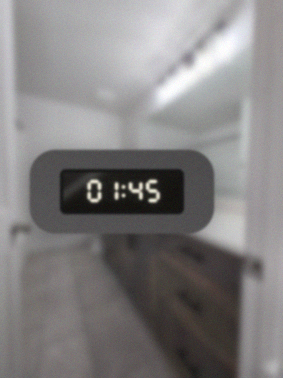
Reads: 1:45
